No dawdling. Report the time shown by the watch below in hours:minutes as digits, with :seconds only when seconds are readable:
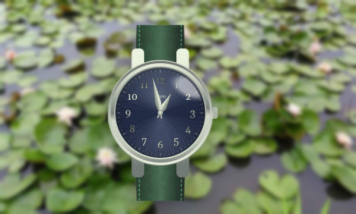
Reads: 12:58
